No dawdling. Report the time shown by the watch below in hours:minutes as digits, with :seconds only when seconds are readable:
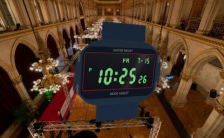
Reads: 10:25:26
